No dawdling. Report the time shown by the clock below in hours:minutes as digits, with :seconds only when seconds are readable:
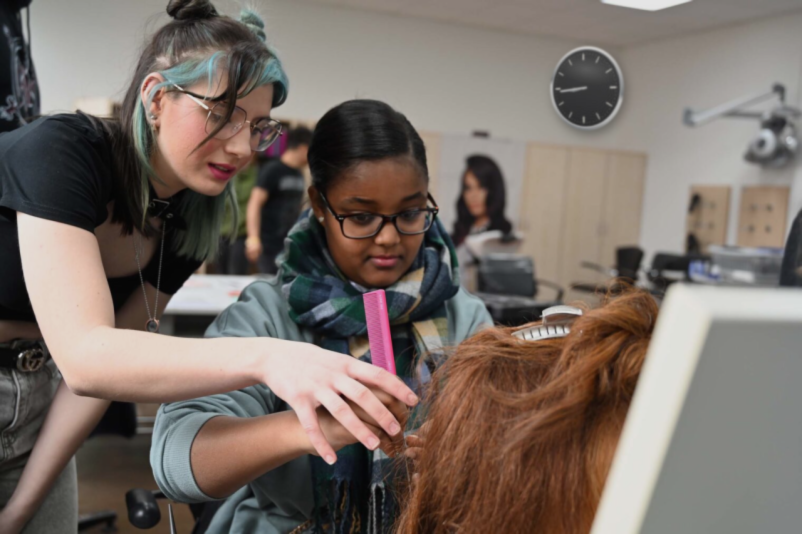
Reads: 8:44
